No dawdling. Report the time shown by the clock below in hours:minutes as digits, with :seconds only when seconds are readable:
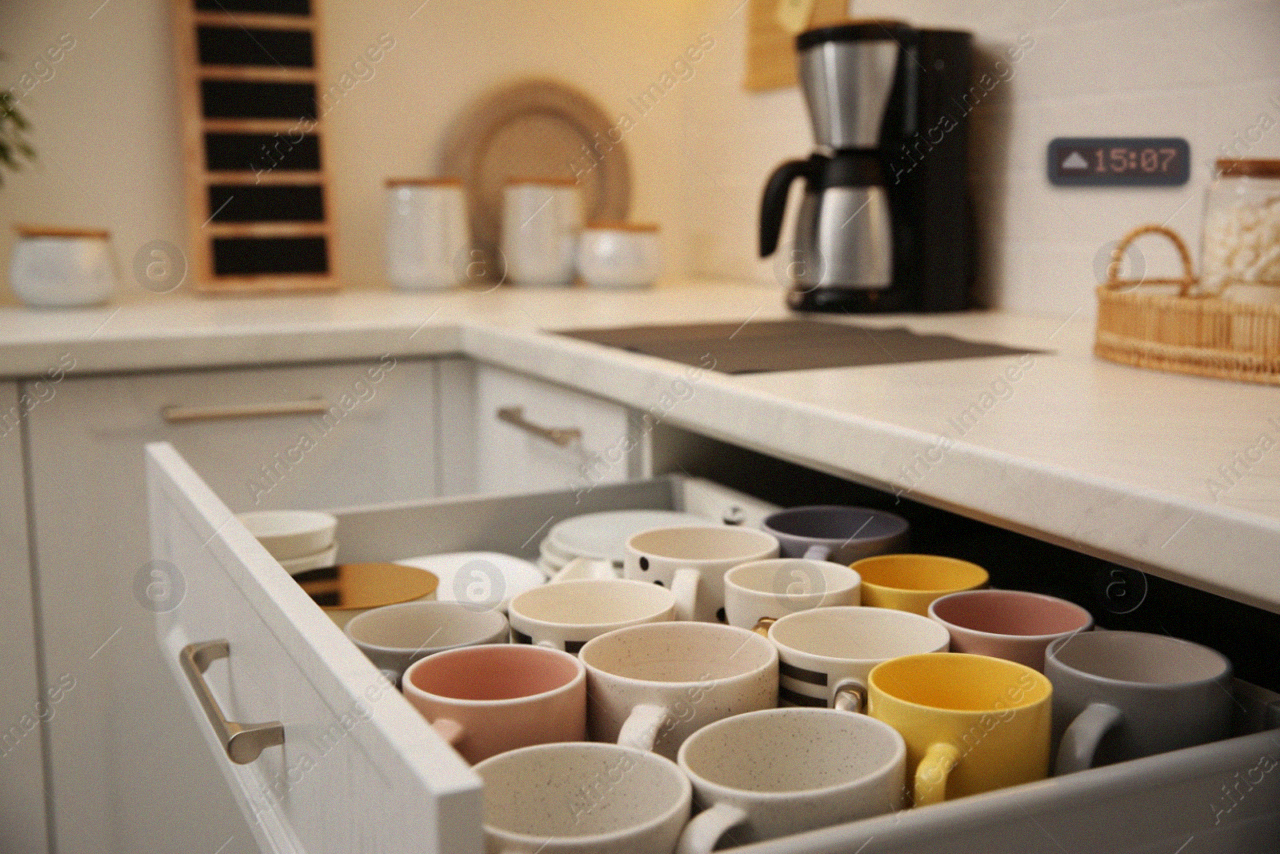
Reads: 15:07
